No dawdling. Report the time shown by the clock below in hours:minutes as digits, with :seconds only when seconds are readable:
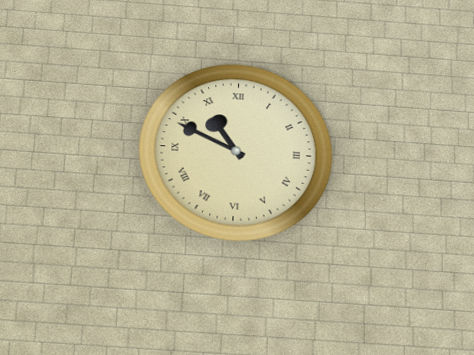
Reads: 10:49
